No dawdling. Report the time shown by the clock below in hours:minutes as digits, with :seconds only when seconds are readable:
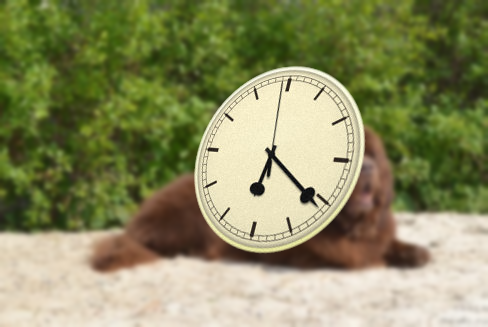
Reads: 6:20:59
